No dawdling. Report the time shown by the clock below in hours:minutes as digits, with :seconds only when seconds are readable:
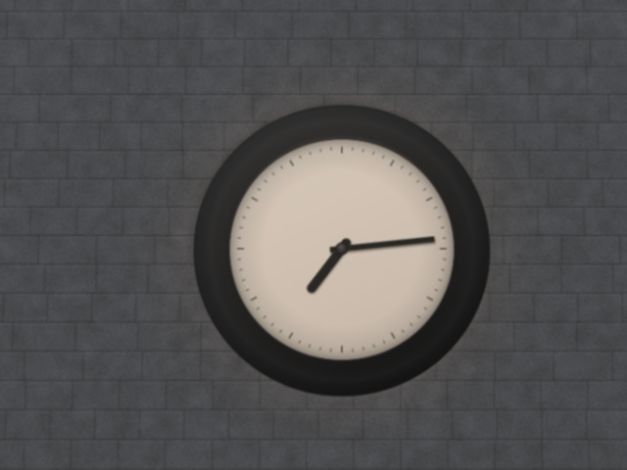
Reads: 7:14
